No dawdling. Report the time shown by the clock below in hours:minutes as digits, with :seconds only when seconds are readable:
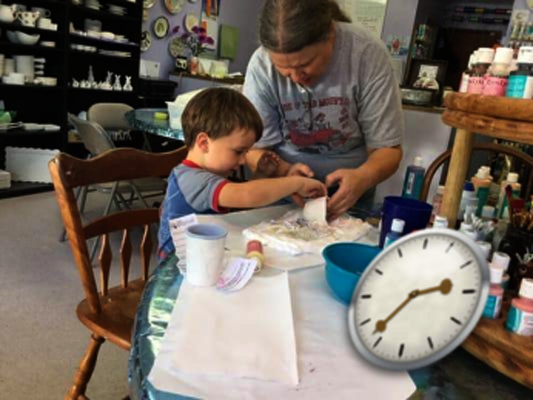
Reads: 2:37
